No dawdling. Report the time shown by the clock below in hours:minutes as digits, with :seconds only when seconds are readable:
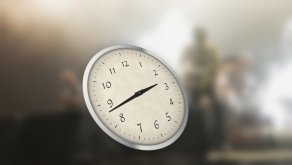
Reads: 2:43
